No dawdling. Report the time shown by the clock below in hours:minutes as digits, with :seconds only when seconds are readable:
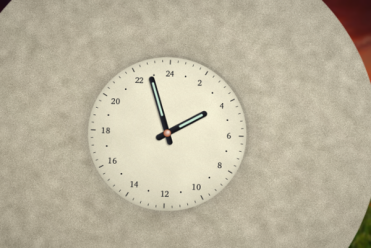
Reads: 3:57
